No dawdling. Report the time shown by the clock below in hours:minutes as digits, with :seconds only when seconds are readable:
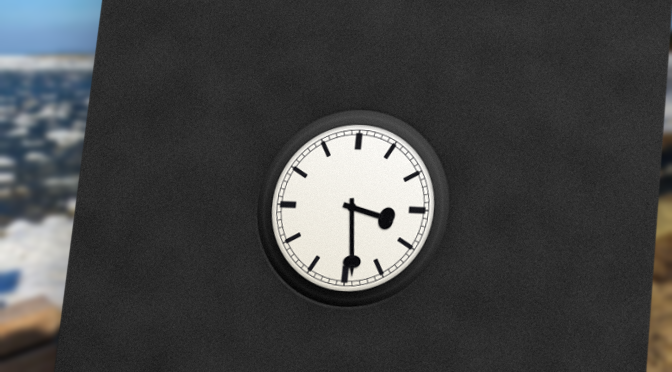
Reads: 3:29
